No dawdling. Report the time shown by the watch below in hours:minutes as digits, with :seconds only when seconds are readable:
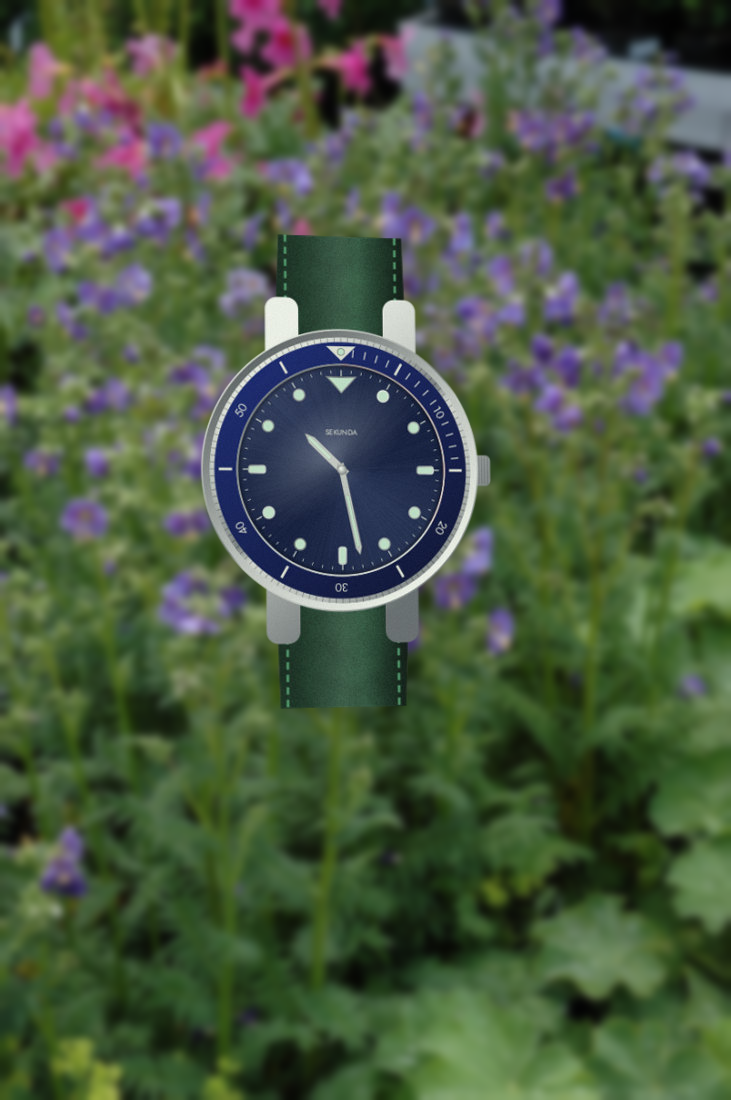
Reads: 10:28
